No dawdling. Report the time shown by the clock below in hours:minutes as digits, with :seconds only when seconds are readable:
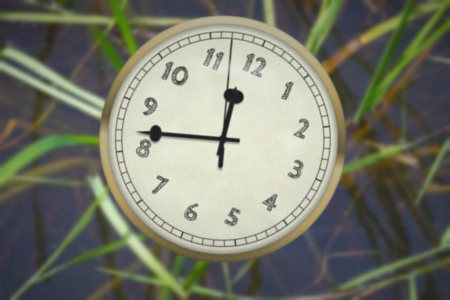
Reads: 11:41:57
